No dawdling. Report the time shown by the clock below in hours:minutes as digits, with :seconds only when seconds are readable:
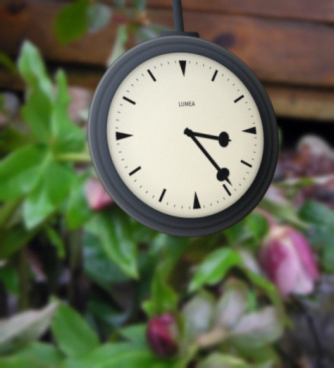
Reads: 3:24
